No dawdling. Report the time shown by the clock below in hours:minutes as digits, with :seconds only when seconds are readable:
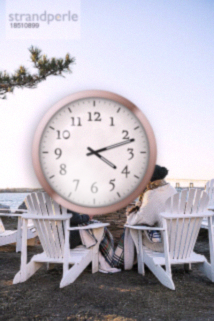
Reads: 4:12
